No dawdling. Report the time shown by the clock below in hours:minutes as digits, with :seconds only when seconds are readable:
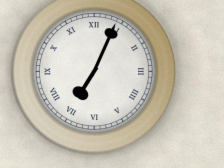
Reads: 7:04
